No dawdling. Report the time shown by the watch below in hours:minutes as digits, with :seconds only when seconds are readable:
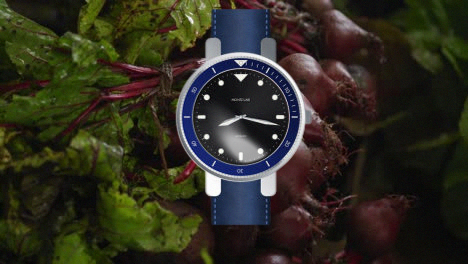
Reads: 8:17
